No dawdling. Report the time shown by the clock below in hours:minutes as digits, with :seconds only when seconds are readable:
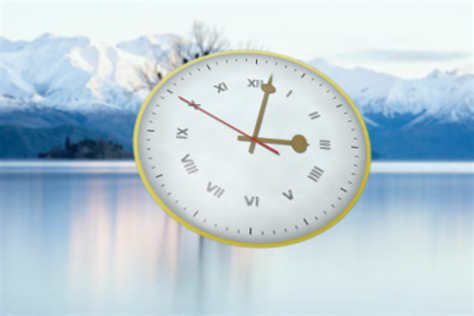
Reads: 3:01:50
